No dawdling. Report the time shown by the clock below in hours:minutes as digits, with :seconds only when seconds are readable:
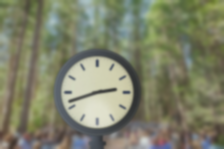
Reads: 2:42
